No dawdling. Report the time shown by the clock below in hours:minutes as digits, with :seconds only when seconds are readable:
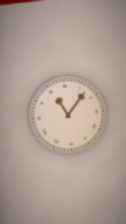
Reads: 11:07
